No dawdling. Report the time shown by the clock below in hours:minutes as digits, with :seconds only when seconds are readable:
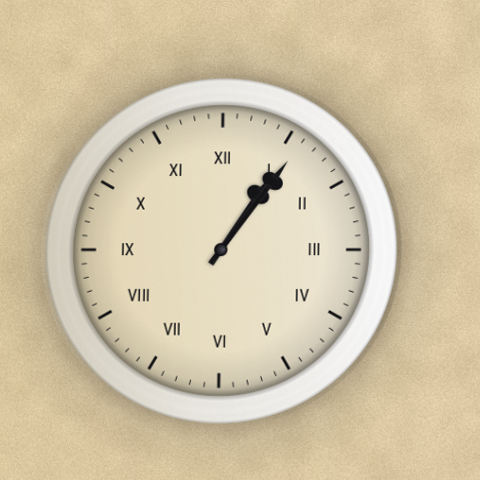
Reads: 1:06
